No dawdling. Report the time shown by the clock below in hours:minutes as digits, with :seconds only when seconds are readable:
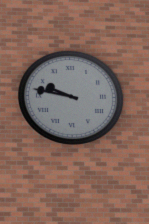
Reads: 9:47
